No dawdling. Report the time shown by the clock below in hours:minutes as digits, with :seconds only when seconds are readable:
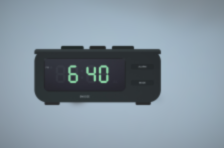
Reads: 6:40
